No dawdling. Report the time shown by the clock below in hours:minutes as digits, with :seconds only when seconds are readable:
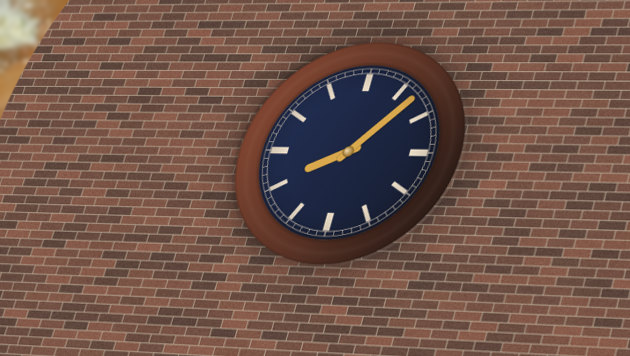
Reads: 8:07
